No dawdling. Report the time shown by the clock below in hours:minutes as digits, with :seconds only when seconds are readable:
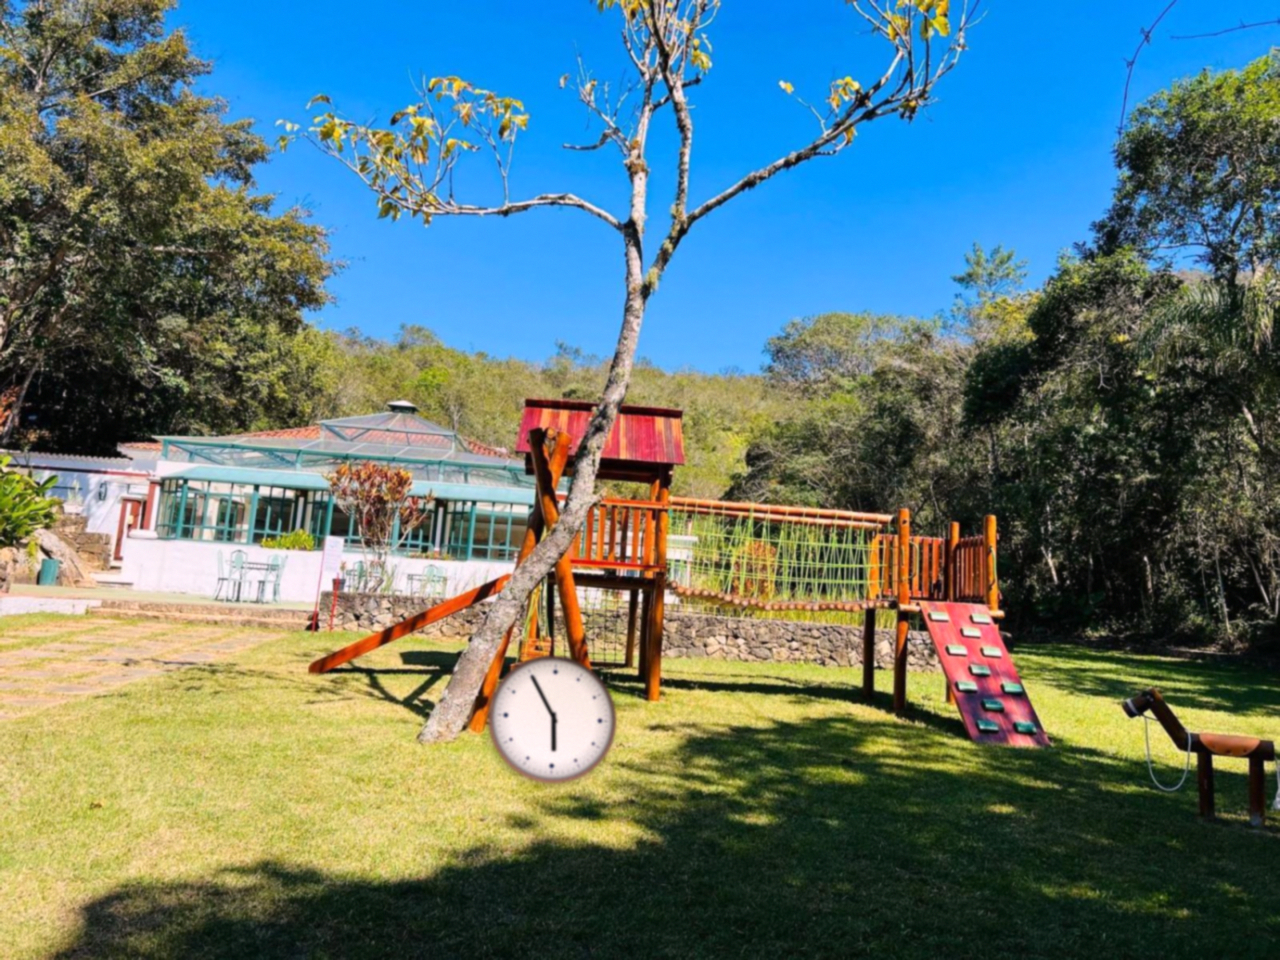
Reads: 5:55
